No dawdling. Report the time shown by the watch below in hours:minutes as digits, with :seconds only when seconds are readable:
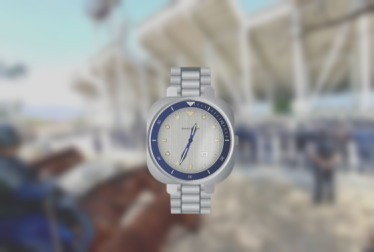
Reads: 12:34
